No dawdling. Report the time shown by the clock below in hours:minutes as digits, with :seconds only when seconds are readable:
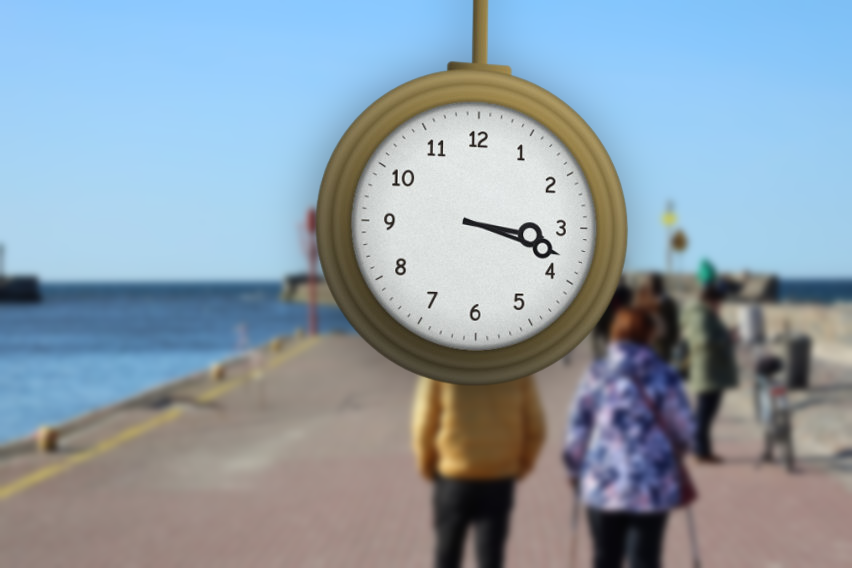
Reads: 3:18
